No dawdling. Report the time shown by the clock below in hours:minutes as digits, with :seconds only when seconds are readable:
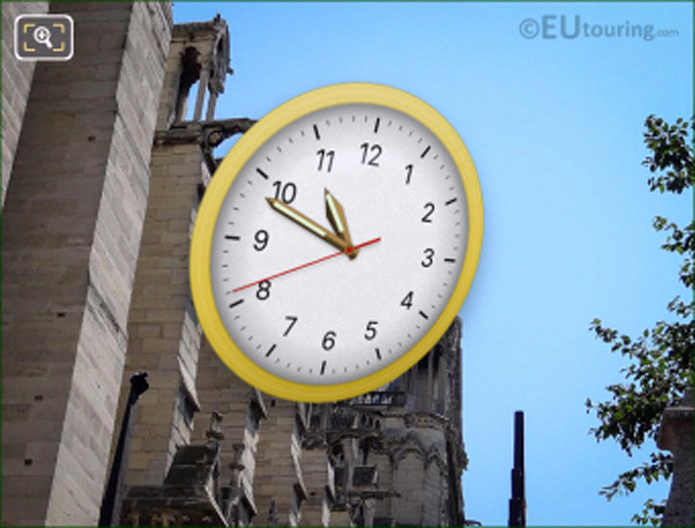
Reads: 10:48:41
